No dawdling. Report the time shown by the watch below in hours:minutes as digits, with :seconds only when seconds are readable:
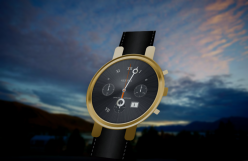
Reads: 6:03
